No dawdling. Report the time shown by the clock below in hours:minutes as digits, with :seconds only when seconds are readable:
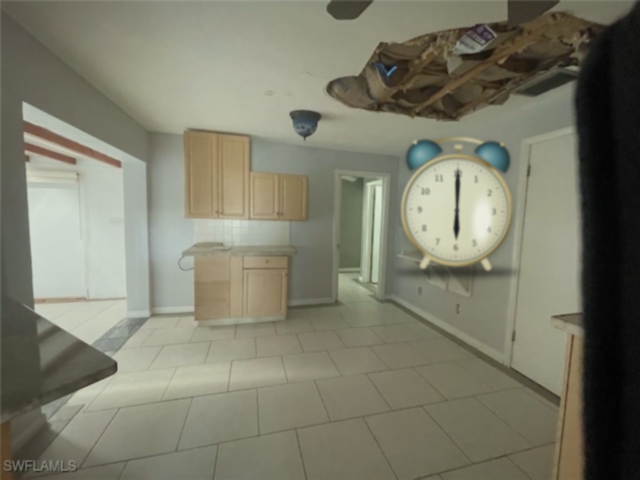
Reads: 6:00
